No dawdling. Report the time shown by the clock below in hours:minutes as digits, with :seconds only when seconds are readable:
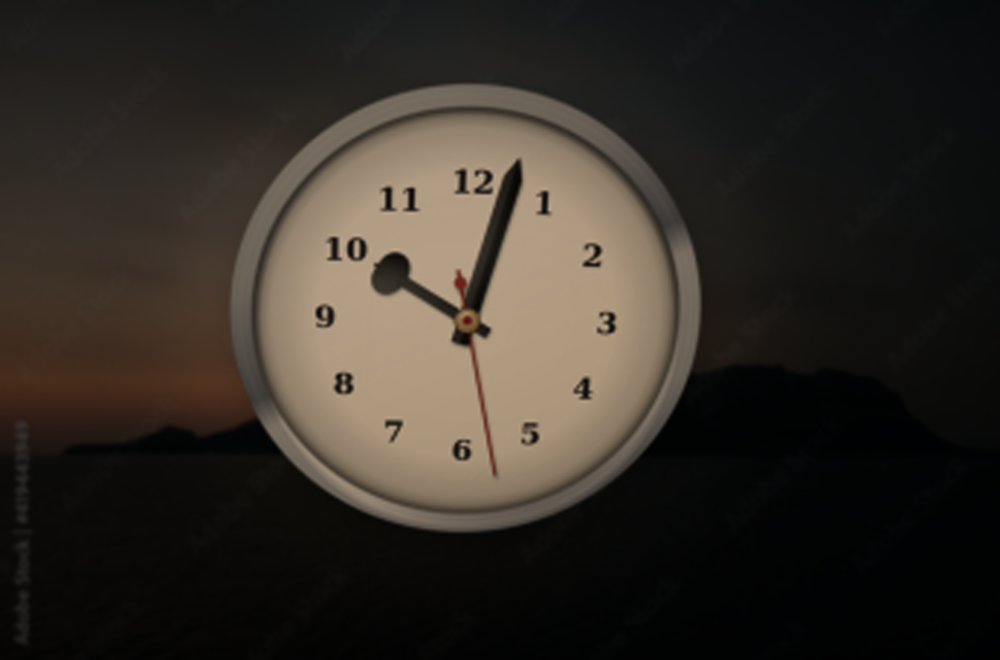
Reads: 10:02:28
